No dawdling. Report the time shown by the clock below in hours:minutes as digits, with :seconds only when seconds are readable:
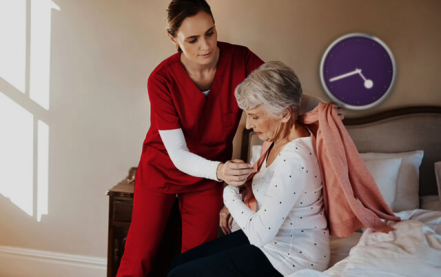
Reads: 4:42
